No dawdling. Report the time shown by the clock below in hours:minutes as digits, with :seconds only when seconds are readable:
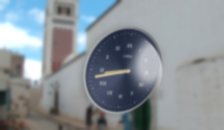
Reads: 8:43
